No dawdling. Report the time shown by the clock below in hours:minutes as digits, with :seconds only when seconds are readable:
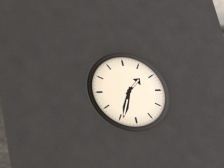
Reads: 1:34
